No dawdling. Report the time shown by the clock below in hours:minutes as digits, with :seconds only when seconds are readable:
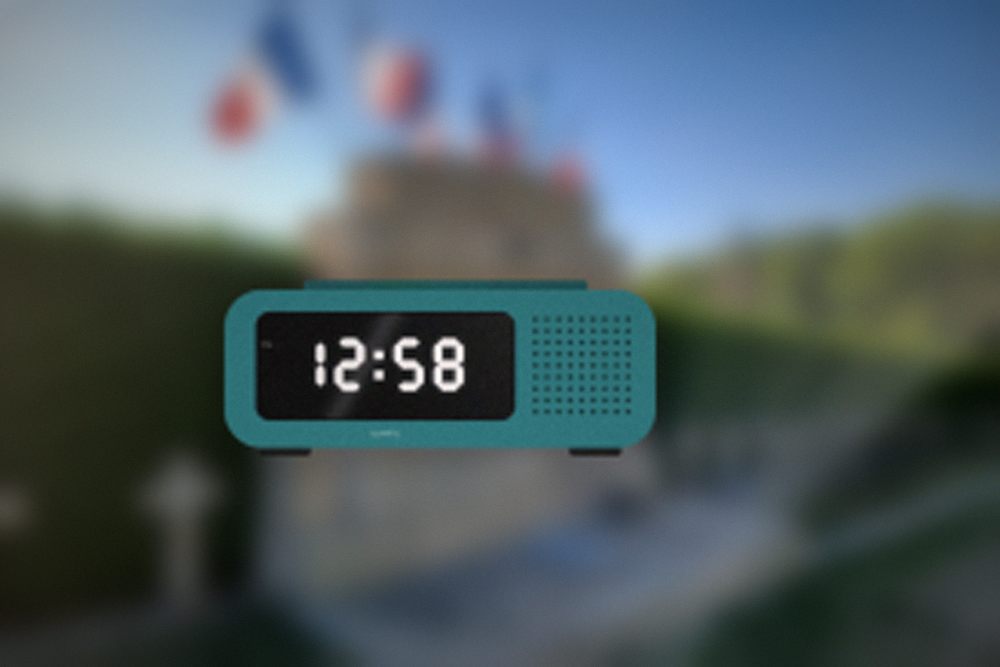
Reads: 12:58
